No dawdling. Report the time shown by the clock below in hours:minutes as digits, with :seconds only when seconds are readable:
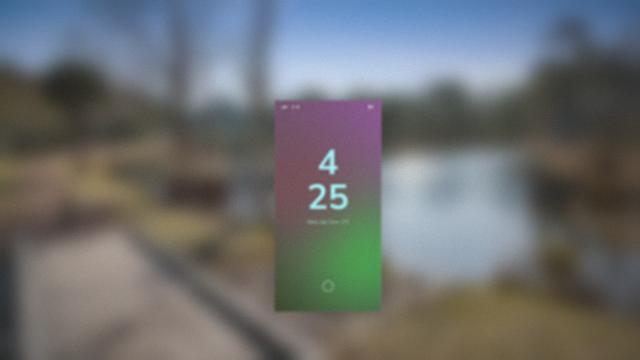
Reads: 4:25
